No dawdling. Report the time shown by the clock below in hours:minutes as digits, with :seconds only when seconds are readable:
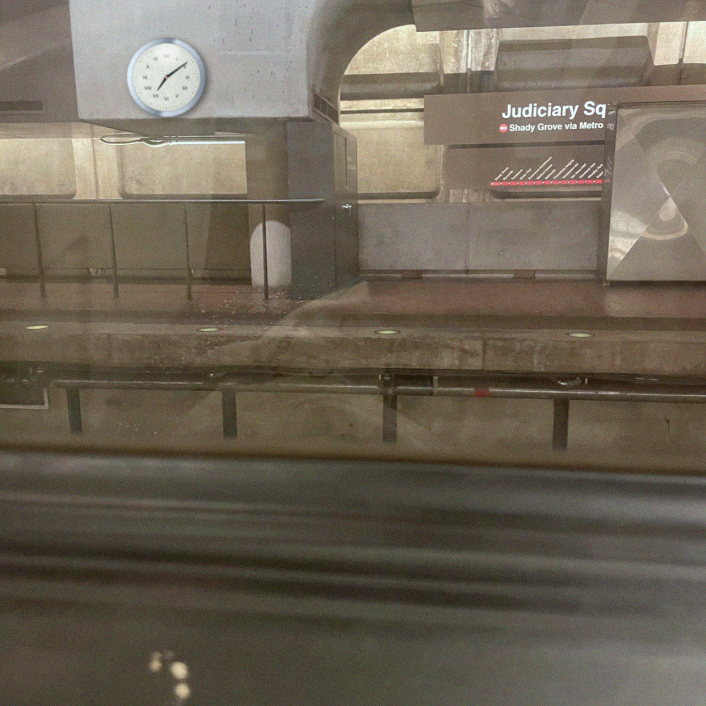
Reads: 7:09
